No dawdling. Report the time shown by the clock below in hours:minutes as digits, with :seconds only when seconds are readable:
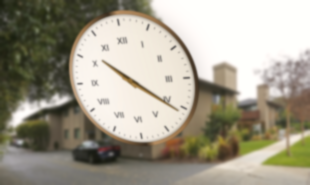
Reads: 10:21
